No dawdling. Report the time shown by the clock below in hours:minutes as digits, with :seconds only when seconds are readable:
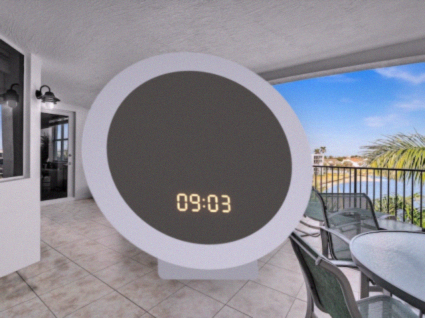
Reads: 9:03
